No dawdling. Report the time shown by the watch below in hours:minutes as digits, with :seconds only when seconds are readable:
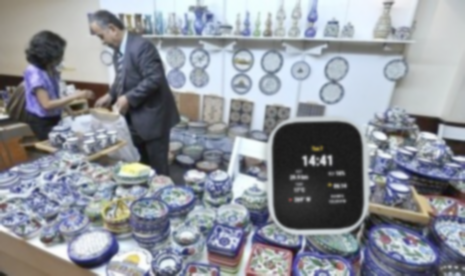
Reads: 14:41
